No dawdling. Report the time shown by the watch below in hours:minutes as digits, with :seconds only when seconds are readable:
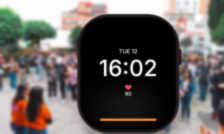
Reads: 16:02
